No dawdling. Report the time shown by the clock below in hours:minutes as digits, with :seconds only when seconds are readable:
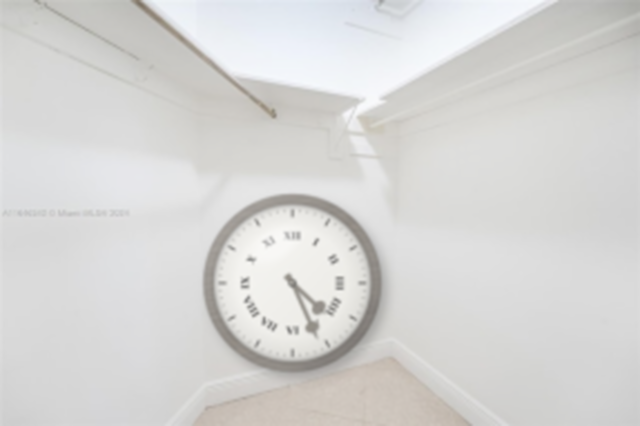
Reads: 4:26
